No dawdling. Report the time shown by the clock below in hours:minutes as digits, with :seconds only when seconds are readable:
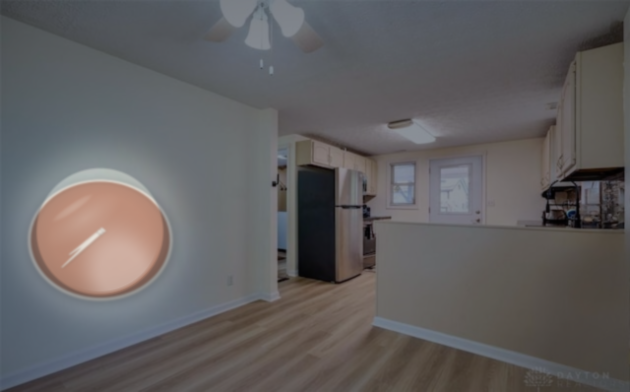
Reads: 7:37
